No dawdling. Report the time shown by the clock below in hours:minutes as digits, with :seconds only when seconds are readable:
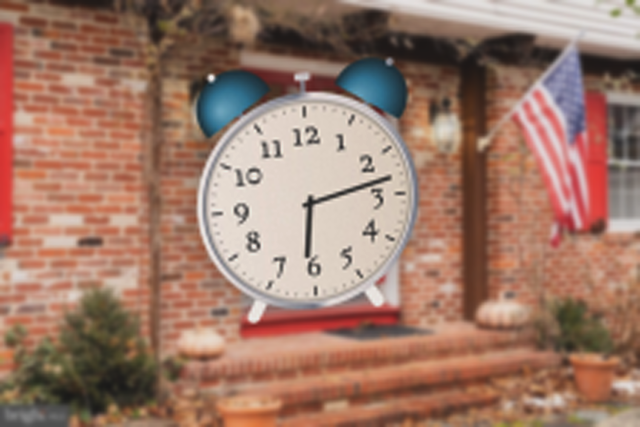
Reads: 6:13
